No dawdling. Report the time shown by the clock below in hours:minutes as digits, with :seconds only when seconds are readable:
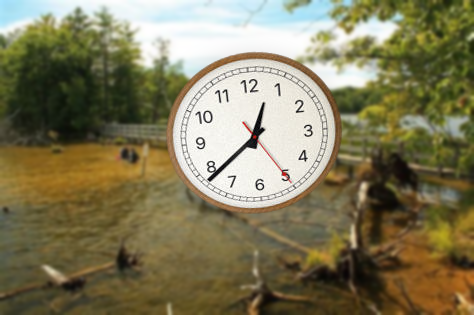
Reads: 12:38:25
